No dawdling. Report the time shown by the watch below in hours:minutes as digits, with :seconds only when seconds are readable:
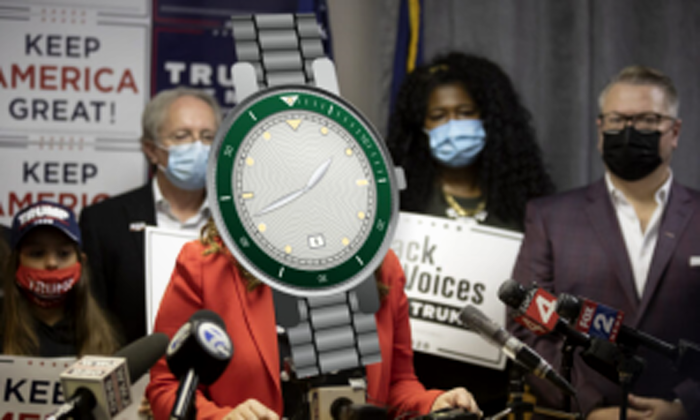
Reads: 1:42
